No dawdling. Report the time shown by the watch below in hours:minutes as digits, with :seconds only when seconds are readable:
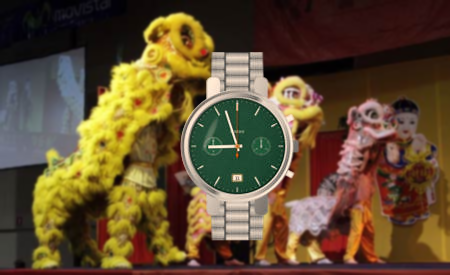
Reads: 8:57
